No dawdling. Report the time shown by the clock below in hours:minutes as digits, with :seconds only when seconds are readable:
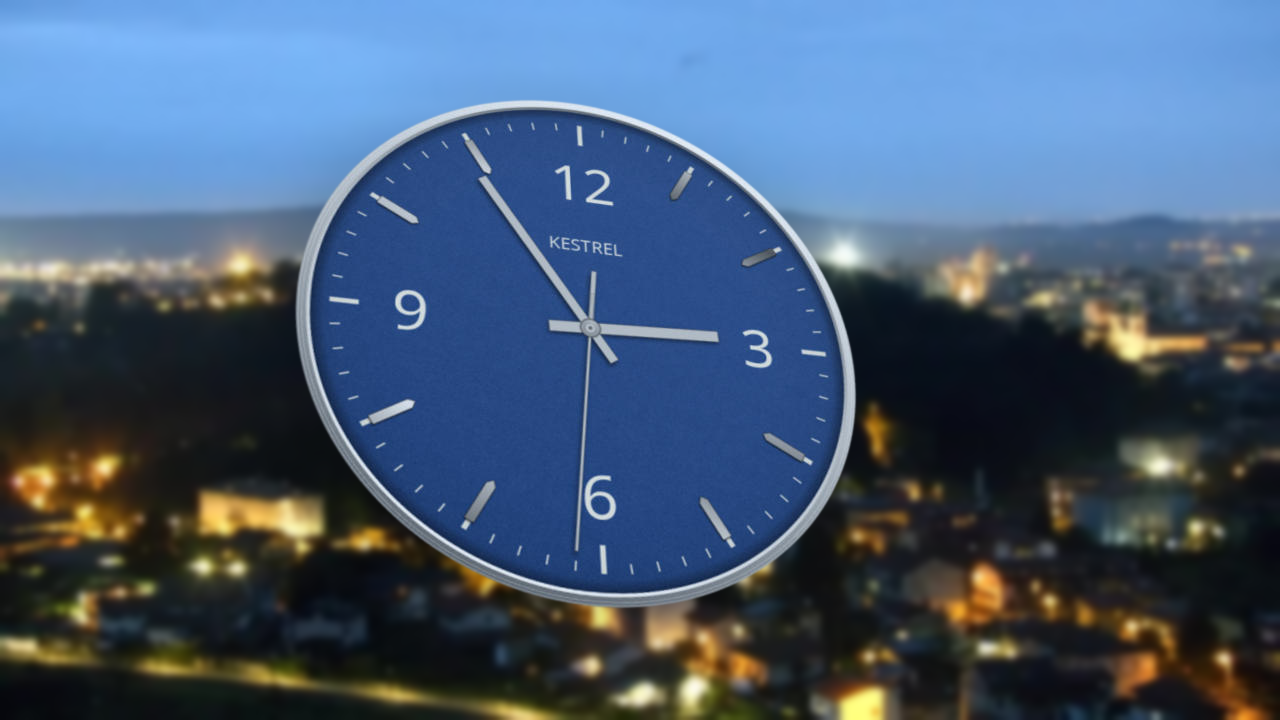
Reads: 2:54:31
